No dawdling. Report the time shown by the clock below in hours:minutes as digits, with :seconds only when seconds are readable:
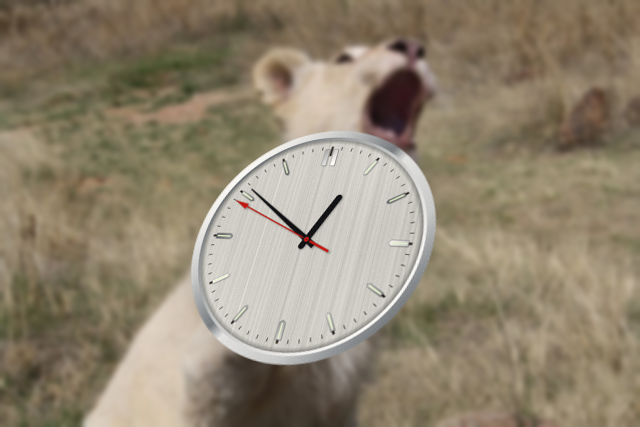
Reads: 12:50:49
